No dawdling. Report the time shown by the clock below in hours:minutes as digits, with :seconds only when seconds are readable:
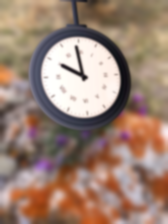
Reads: 9:59
